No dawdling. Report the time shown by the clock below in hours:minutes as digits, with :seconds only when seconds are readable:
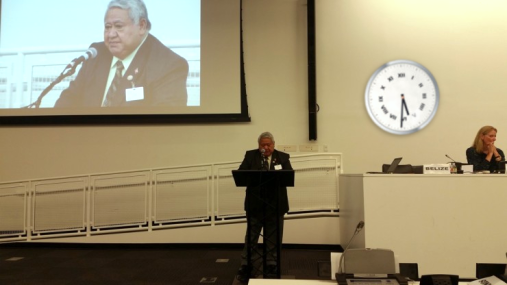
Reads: 5:31
